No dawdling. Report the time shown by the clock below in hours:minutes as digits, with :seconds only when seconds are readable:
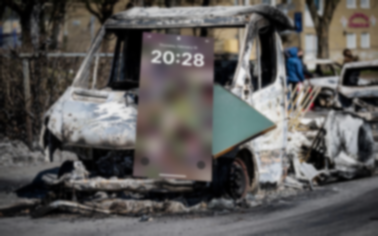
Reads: 20:28
